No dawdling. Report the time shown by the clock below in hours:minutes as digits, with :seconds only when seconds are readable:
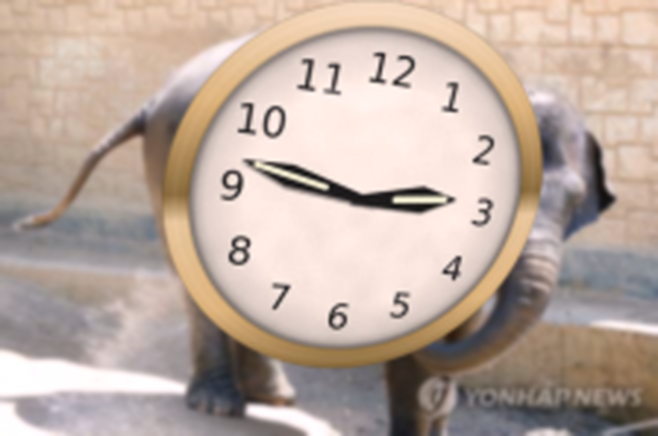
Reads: 2:47
